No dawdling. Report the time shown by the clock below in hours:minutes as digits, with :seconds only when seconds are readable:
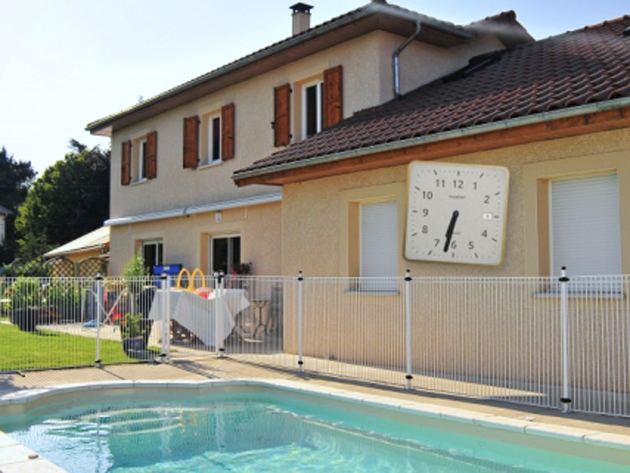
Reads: 6:32
